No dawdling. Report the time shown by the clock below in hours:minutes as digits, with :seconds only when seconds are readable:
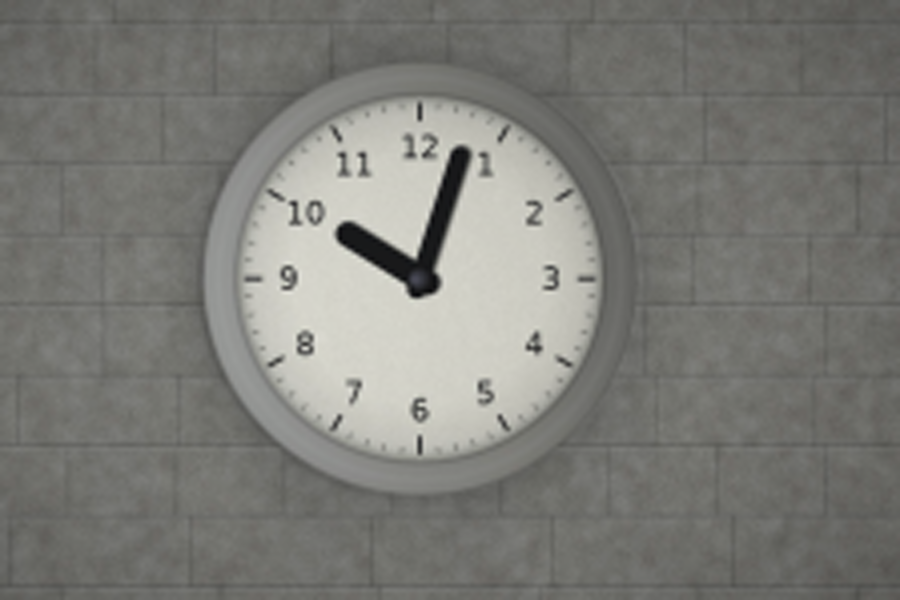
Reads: 10:03
